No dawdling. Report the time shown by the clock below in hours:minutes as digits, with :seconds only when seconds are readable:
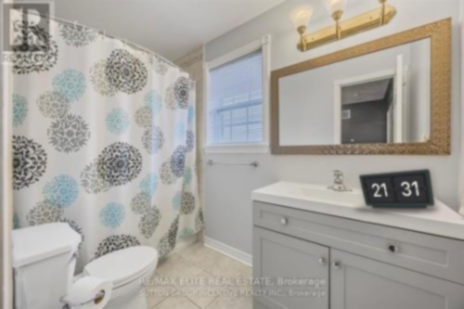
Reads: 21:31
